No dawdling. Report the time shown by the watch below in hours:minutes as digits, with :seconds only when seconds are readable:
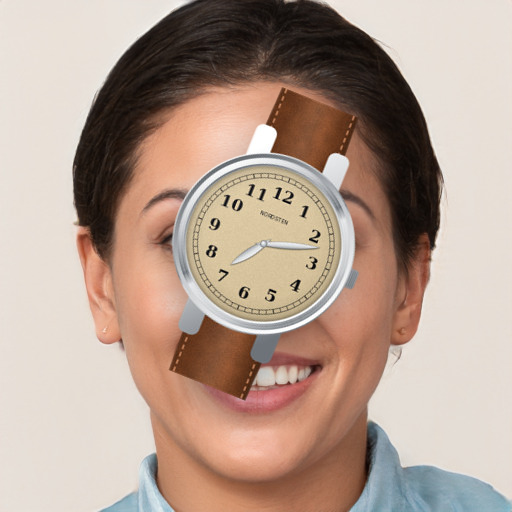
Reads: 7:12
